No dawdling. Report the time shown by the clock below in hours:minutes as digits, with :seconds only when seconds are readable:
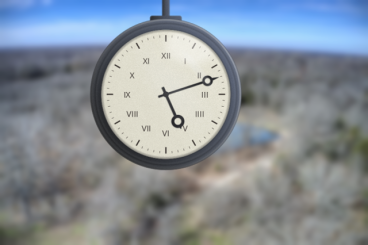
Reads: 5:12
